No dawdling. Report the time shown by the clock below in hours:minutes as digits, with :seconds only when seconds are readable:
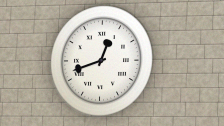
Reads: 12:42
